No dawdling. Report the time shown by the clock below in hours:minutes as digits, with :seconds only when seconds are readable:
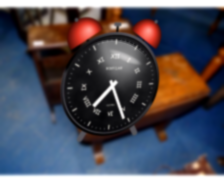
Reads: 7:26
